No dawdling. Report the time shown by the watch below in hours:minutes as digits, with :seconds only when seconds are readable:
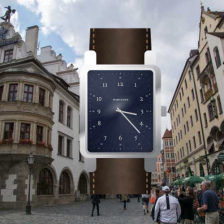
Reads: 3:23
